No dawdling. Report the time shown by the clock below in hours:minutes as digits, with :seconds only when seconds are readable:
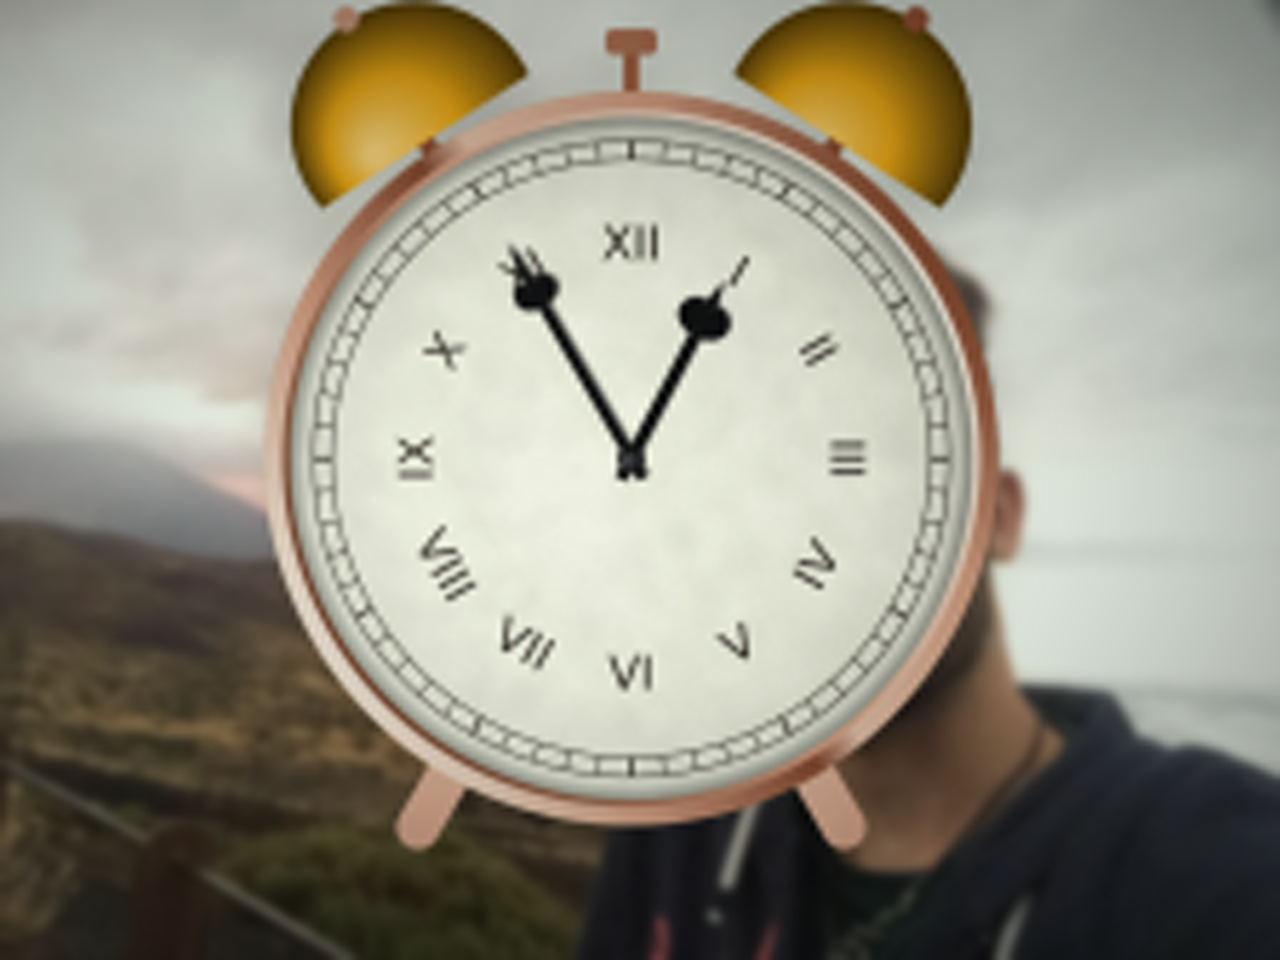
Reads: 12:55
